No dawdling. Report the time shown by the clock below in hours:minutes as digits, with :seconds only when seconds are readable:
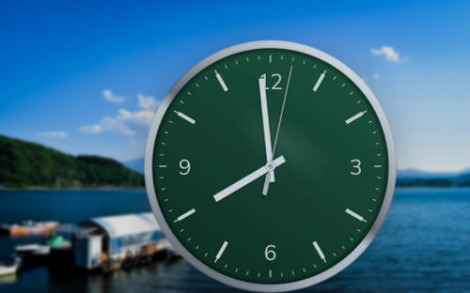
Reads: 7:59:02
